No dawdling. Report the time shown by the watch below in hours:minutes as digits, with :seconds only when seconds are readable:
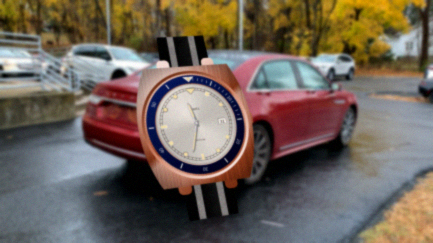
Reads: 11:33
